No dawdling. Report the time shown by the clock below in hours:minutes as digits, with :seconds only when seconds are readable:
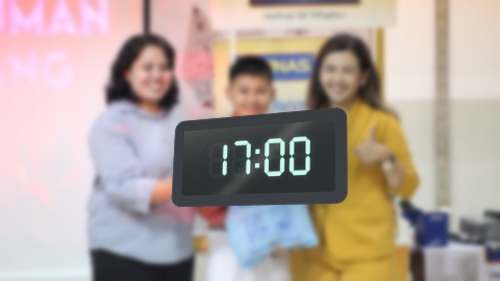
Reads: 17:00
